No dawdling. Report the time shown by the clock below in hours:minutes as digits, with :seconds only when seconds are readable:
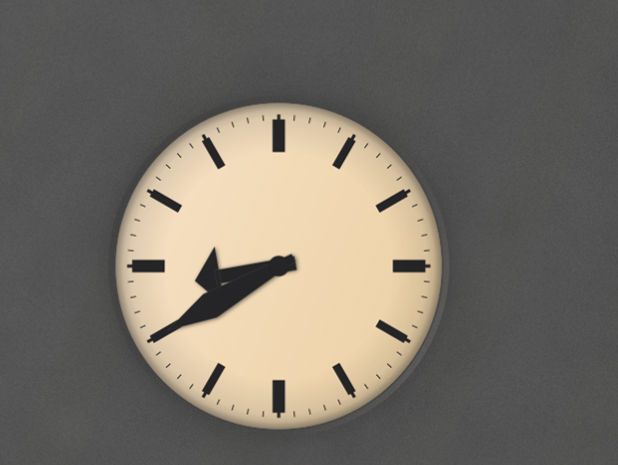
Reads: 8:40
